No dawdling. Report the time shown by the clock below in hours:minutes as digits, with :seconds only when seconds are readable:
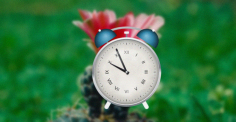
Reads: 9:56
